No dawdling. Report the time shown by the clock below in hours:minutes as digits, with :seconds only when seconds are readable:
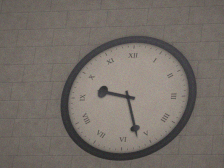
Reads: 9:27
